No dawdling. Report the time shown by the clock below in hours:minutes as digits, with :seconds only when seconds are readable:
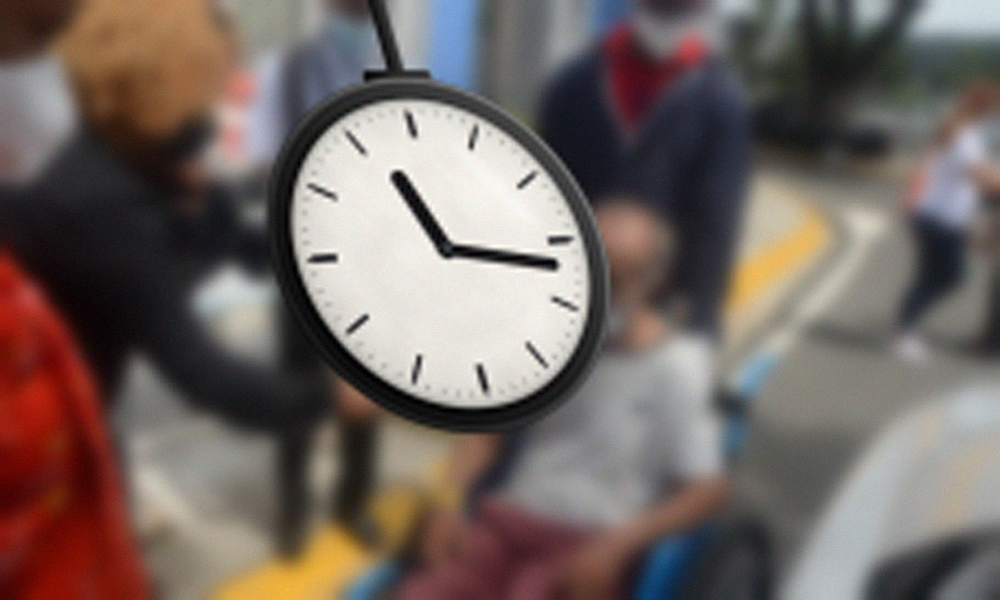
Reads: 11:17
